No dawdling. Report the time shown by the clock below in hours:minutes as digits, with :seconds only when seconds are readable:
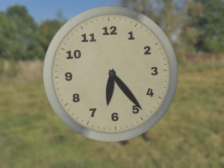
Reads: 6:24
